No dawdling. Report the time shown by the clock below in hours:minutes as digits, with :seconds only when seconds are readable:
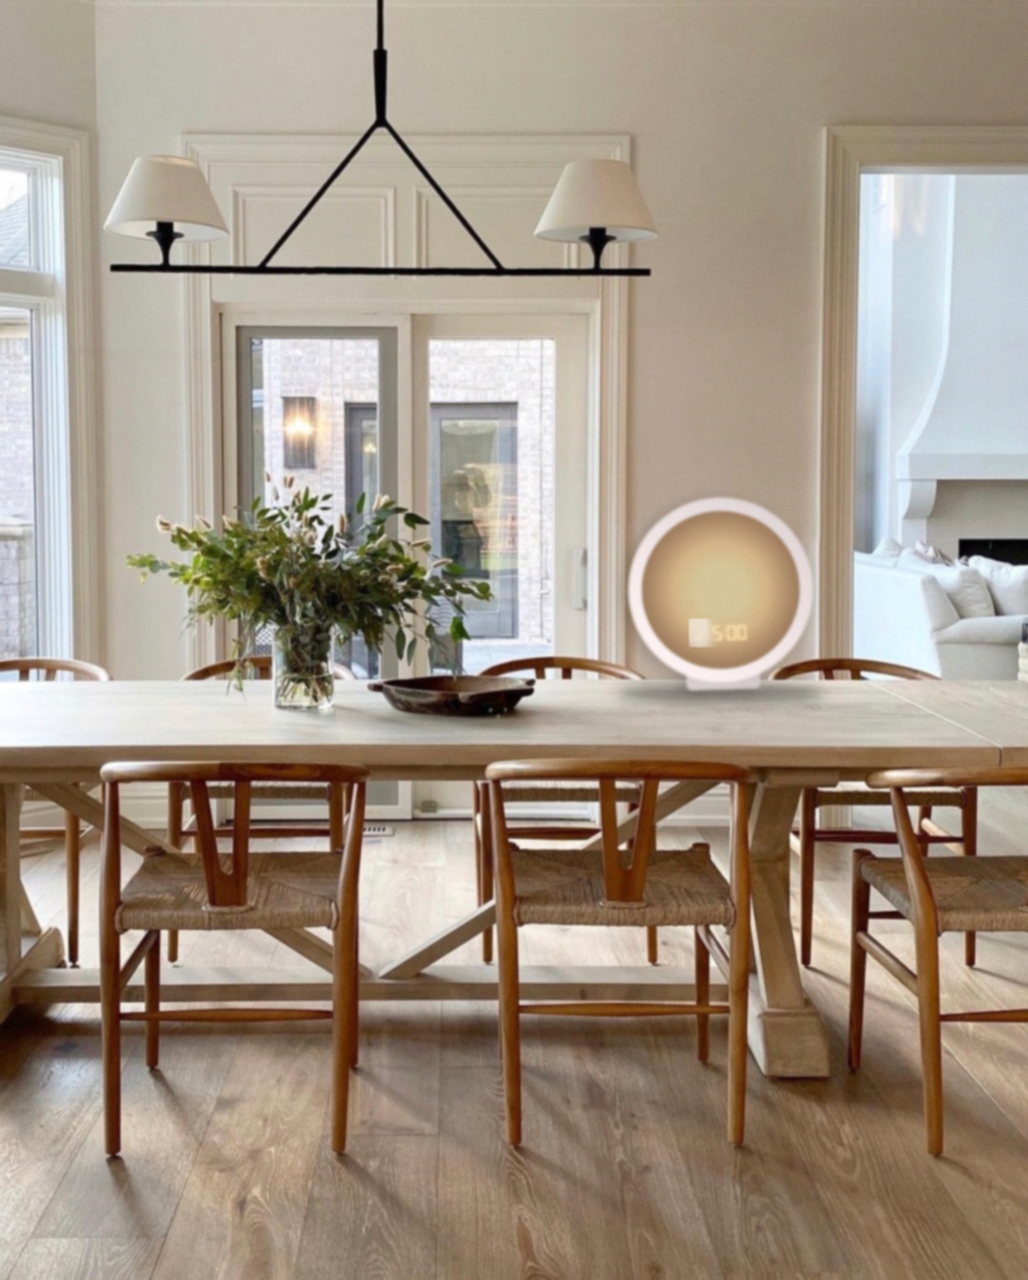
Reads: 5:00
